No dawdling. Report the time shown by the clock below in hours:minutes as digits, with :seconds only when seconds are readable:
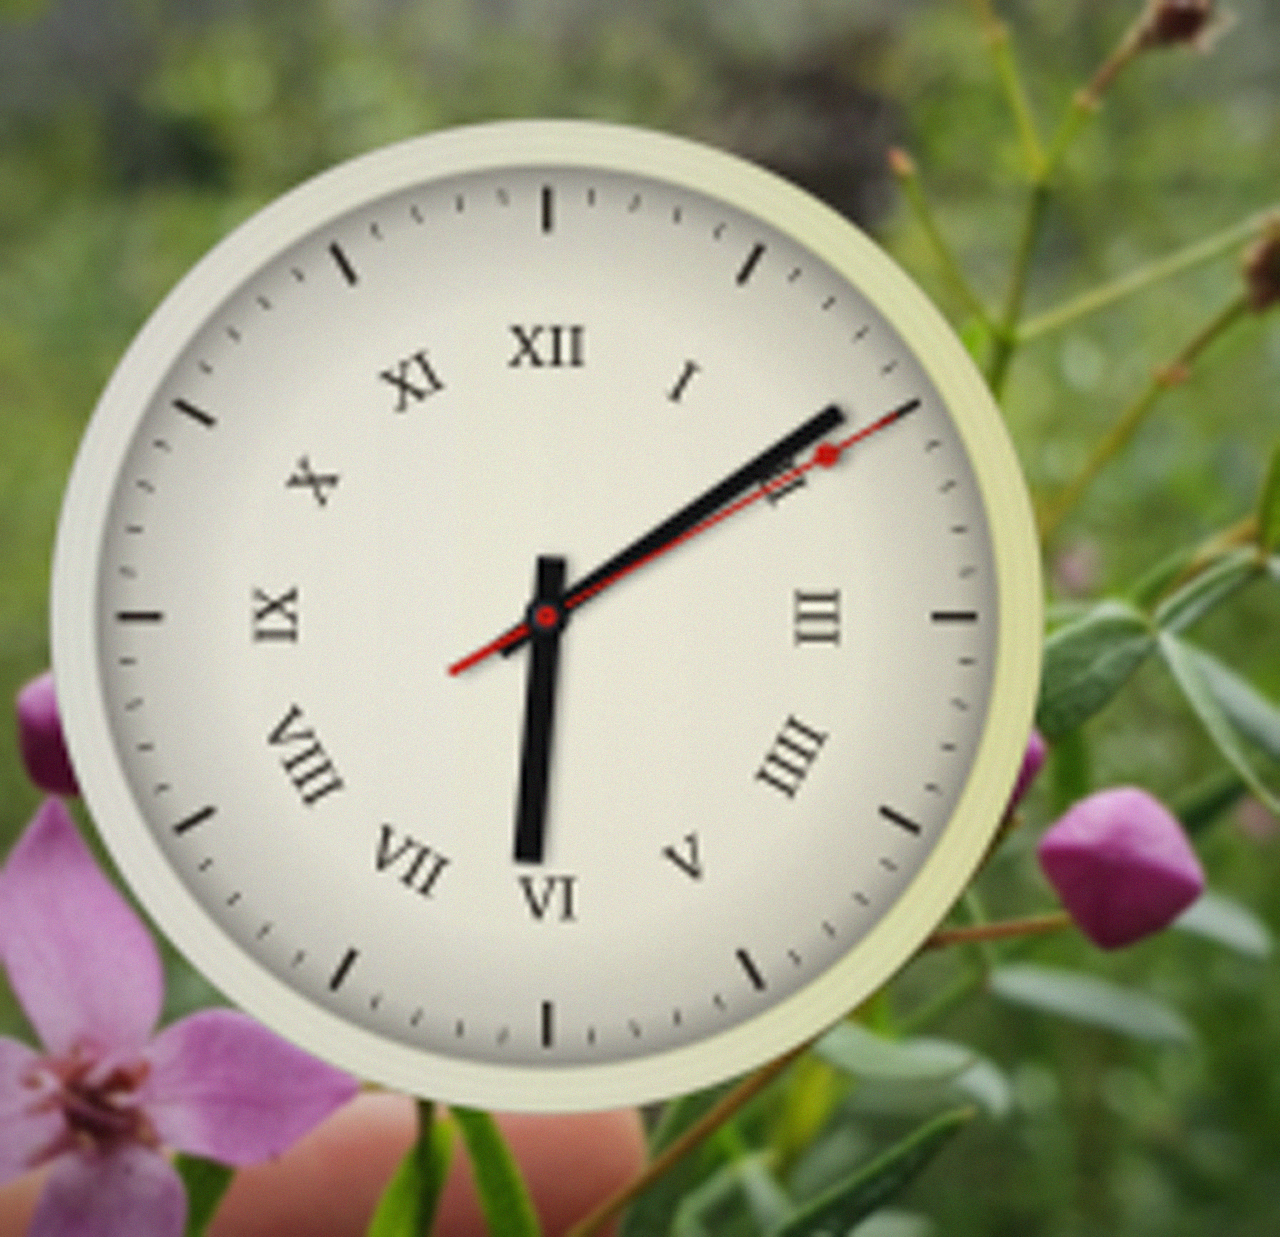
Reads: 6:09:10
